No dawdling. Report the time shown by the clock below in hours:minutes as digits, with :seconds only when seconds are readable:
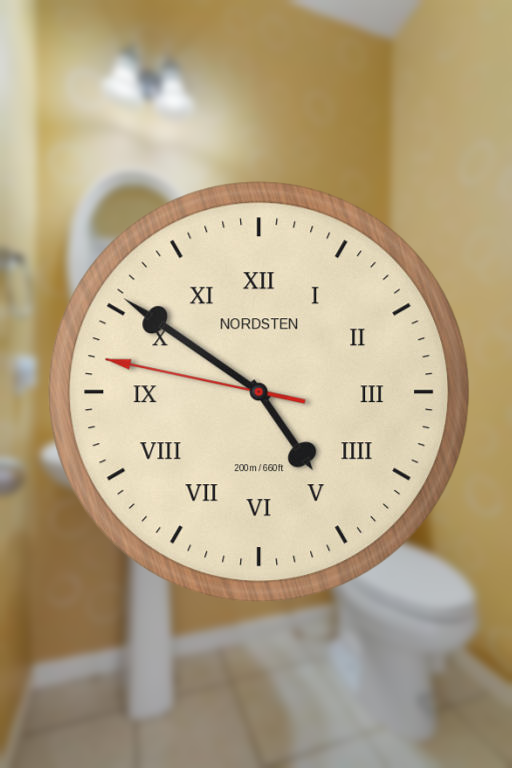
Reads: 4:50:47
